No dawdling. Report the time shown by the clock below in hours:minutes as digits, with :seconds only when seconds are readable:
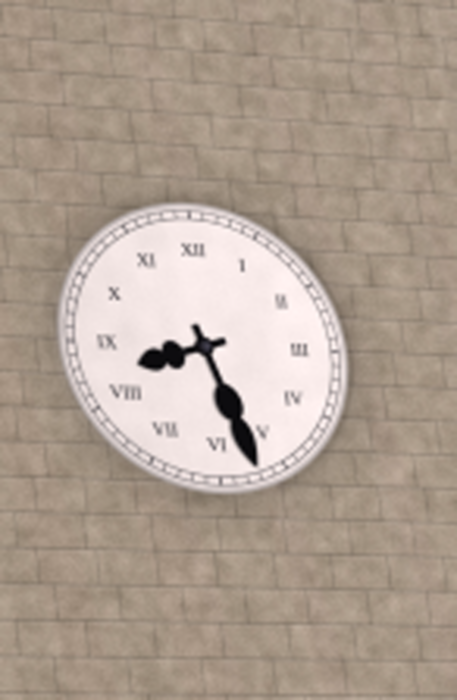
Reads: 8:27
